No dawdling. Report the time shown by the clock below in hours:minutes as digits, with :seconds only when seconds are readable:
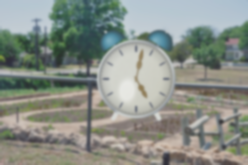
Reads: 5:02
